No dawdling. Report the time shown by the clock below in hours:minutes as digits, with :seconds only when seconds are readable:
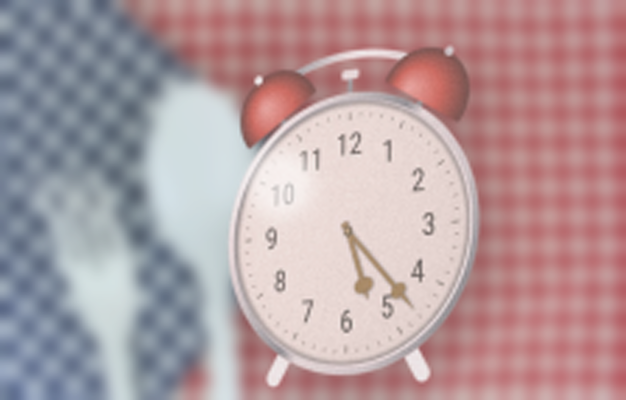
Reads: 5:23
